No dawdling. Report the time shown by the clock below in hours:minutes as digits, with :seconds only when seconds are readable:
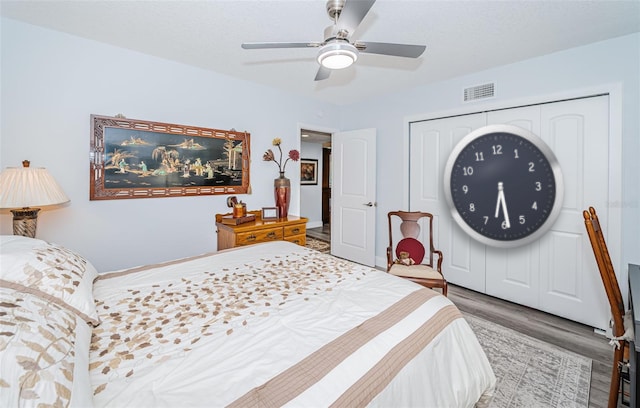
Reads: 6:29
